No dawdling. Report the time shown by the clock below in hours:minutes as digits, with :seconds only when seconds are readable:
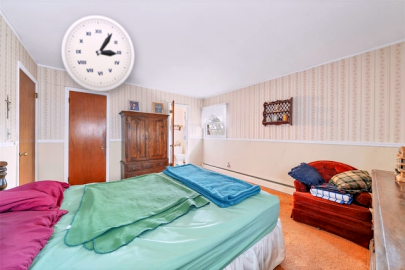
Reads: 3:06
